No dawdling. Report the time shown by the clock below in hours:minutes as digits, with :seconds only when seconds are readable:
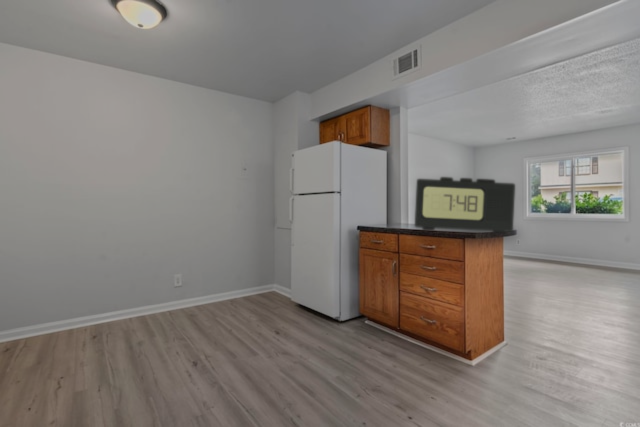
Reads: 7:48
